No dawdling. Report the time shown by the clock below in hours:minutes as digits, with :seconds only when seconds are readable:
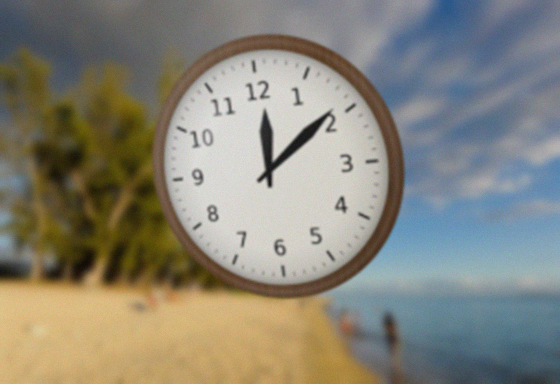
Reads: 12:09
